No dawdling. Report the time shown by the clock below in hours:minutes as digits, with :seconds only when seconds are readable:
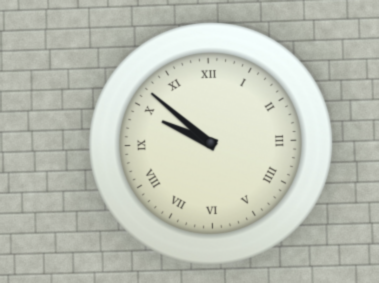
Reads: 9:52
